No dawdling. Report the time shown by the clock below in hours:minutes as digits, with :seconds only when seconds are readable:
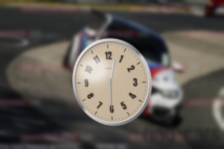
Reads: 12:30
